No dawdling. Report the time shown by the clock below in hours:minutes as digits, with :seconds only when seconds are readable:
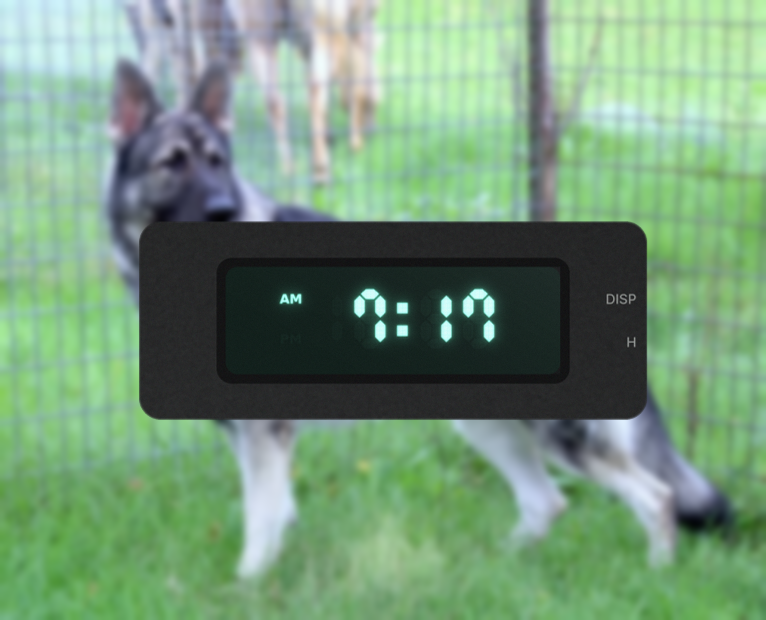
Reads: 7:17
